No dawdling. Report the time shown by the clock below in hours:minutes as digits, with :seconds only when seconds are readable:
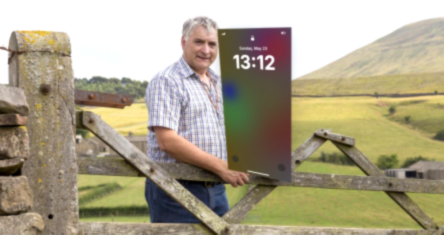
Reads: 13:12
